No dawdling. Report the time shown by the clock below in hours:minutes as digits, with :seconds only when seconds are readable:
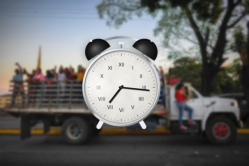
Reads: 7:16
